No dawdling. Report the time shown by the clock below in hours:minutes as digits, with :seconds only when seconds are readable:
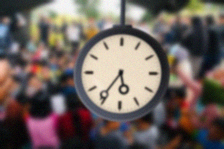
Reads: 5:36
